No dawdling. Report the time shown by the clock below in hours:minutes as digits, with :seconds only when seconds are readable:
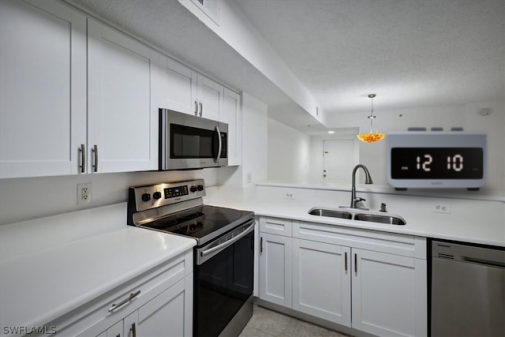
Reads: 12:10
